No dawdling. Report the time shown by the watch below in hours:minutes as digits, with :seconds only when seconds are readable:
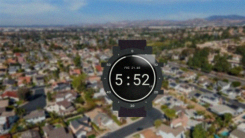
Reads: 5:52
